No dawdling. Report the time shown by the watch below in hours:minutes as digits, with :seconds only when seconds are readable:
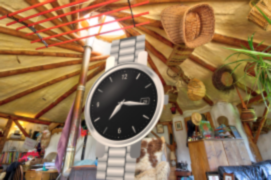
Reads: 7:16
